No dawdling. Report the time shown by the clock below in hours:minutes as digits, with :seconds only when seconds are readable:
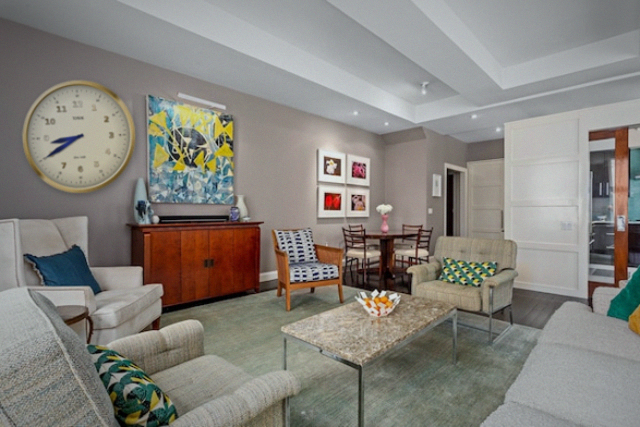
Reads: 8:40
